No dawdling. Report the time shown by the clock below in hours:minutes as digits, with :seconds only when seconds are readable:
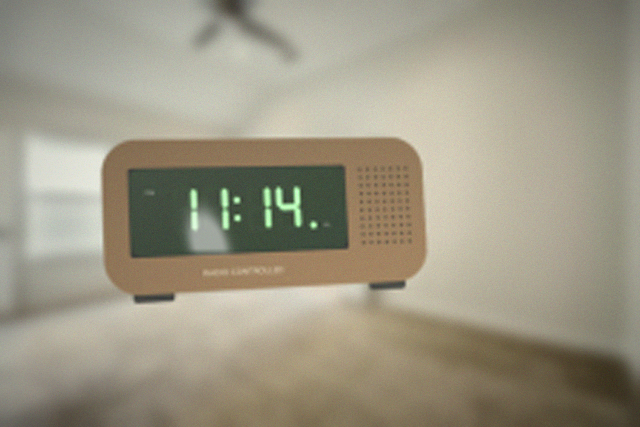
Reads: 11:14
